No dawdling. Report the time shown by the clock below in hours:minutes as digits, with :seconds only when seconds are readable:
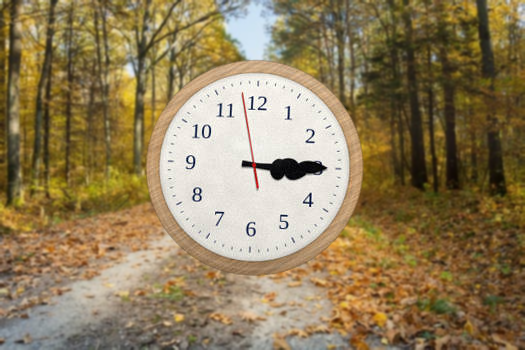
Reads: 3:14:58
